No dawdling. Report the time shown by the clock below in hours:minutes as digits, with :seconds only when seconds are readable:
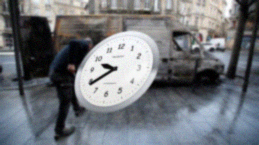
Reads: 9:39
